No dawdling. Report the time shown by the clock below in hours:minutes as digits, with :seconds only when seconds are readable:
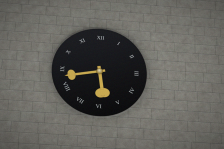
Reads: 5:43
